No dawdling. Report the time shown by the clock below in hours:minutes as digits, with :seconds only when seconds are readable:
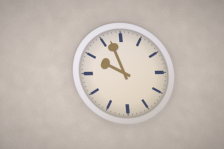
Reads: 9:57
